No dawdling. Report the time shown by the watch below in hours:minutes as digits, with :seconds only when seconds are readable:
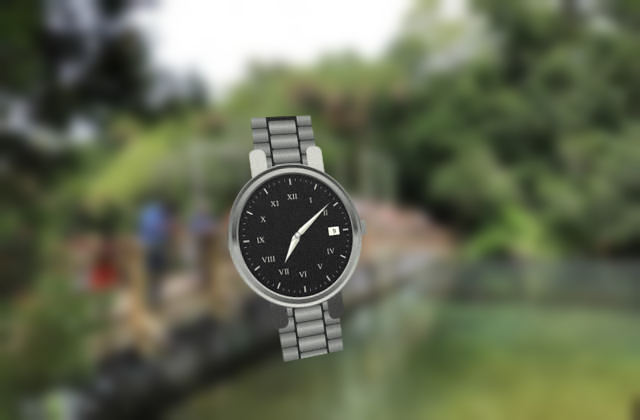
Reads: 7:09
